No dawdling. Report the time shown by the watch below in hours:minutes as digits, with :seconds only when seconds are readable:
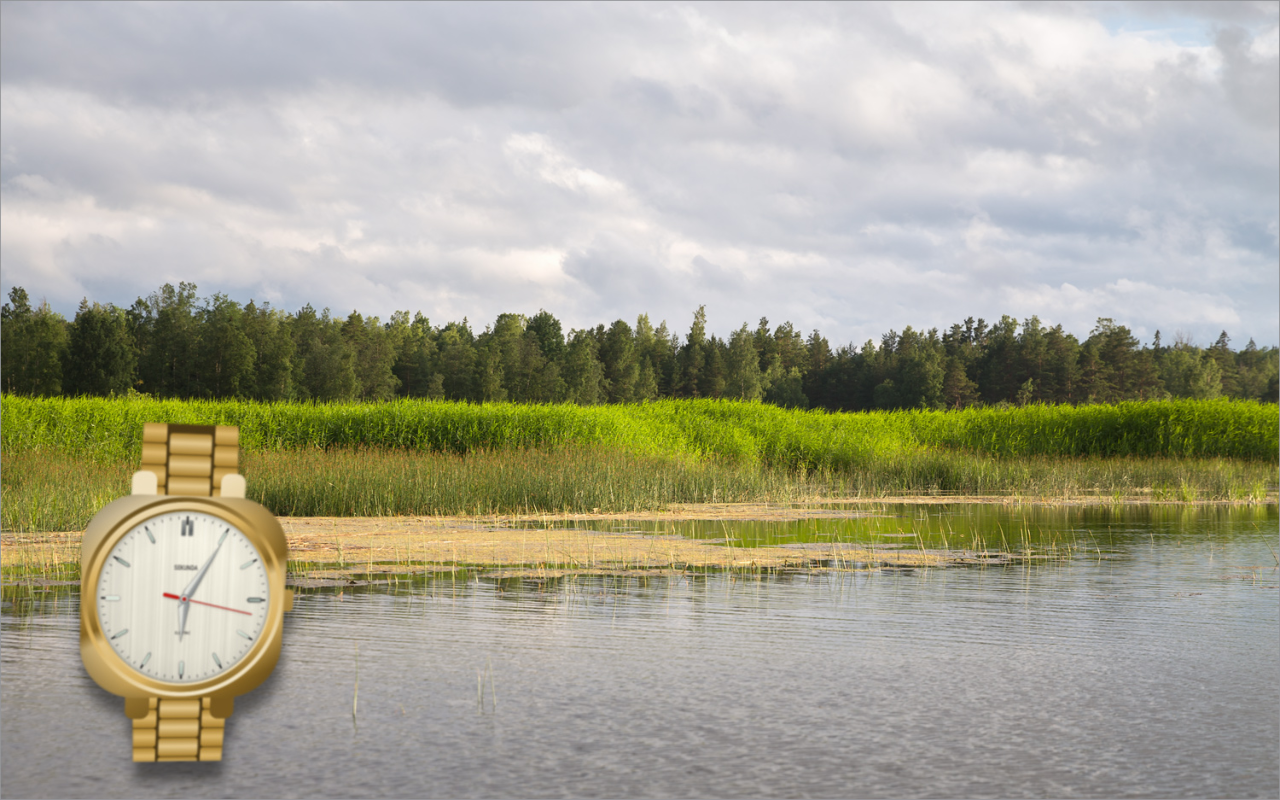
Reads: 6:05:17
